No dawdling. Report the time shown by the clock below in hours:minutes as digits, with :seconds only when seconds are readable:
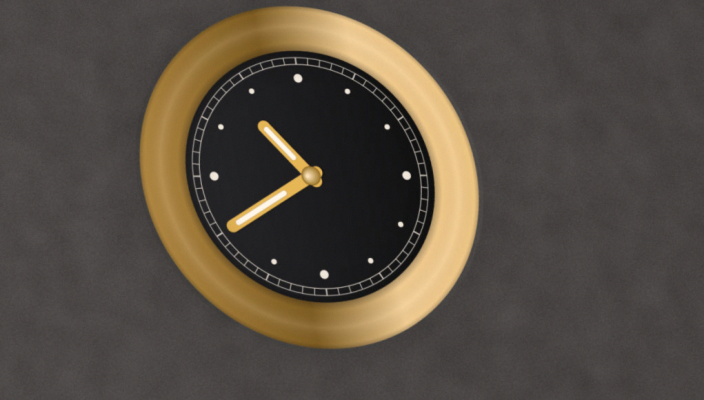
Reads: 10:40
